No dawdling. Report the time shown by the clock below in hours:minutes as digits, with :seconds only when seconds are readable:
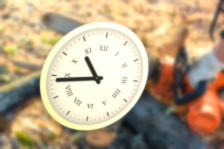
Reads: 10:44
